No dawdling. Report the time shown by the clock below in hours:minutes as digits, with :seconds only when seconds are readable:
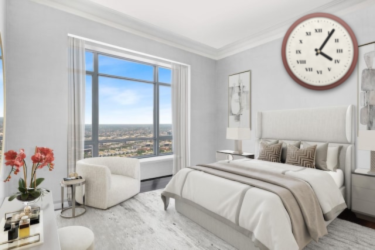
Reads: 4:06
